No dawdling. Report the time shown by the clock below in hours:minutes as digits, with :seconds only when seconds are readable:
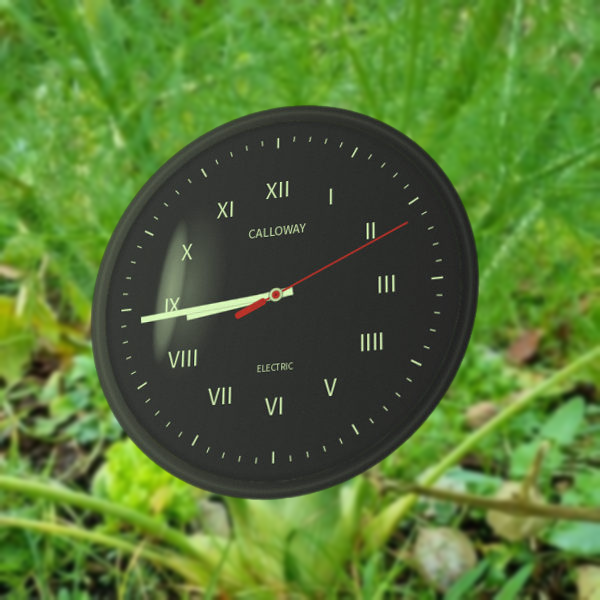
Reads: 8:44:11
